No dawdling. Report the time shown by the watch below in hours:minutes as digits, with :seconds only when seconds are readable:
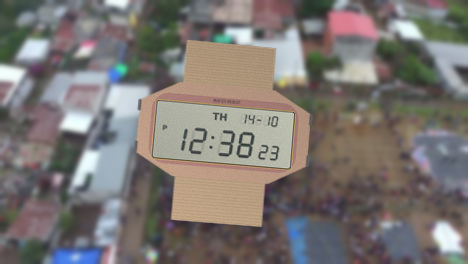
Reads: 12:38:23
